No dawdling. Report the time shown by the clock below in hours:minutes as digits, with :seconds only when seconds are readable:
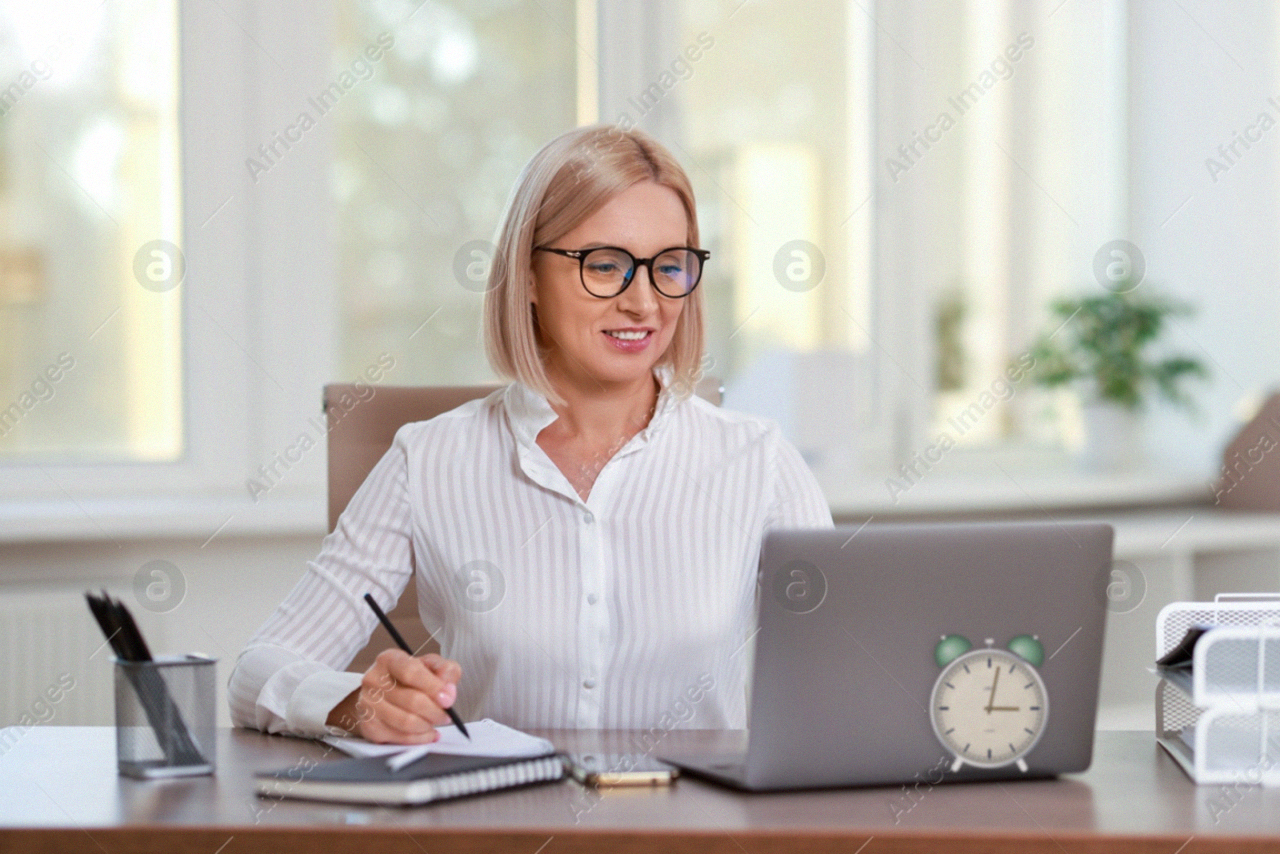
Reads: 3:02
